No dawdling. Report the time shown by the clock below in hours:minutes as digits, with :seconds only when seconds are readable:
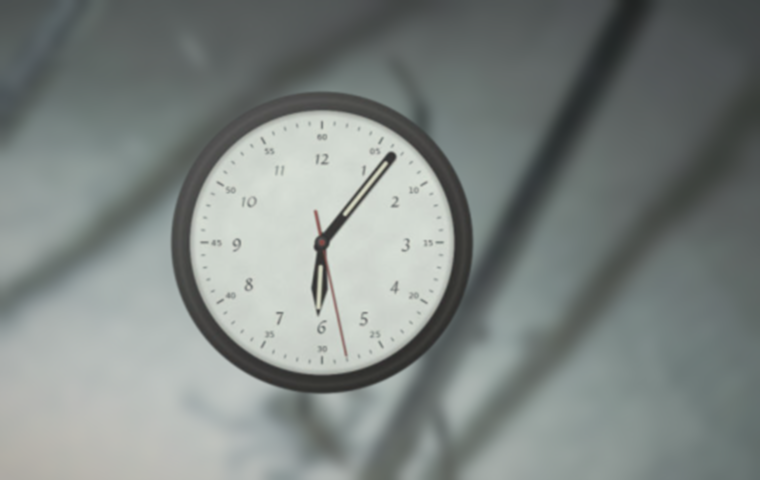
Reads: 6:06:28
